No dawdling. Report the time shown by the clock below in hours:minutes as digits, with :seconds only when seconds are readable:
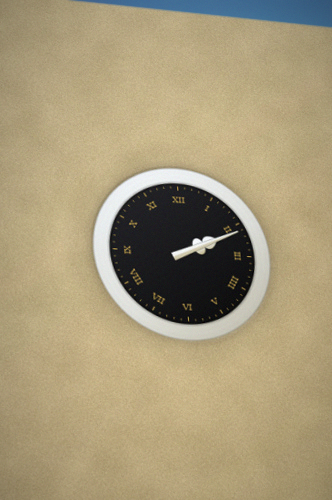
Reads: 2:11
